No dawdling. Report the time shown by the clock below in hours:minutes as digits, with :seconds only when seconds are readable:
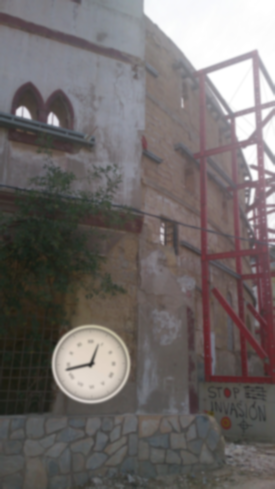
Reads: 12:43
